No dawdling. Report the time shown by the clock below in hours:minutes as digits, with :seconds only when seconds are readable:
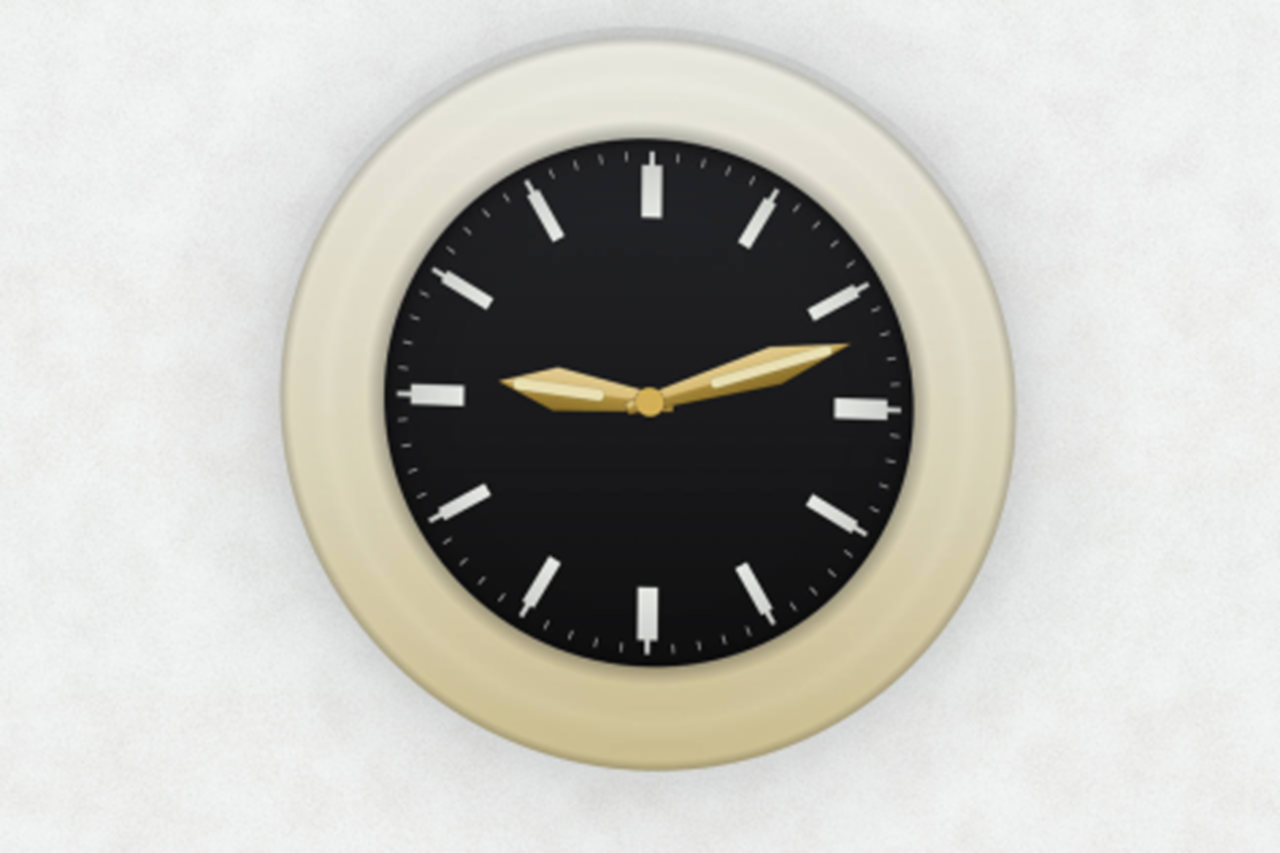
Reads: 9:12
